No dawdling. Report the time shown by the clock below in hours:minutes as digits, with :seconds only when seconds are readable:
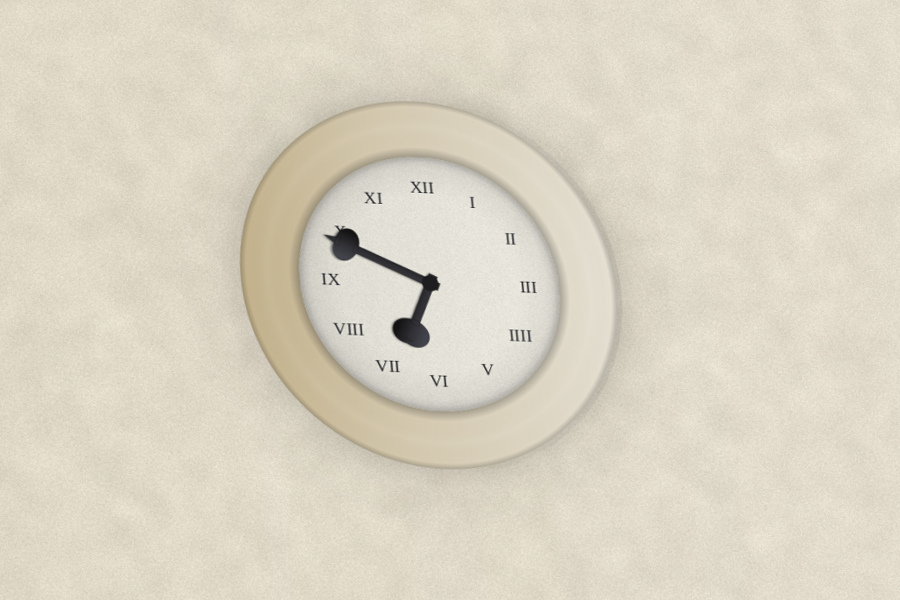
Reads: 6:49
